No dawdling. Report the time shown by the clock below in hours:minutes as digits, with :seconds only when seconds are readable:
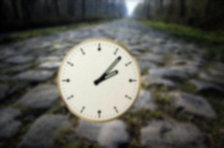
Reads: 2:07
